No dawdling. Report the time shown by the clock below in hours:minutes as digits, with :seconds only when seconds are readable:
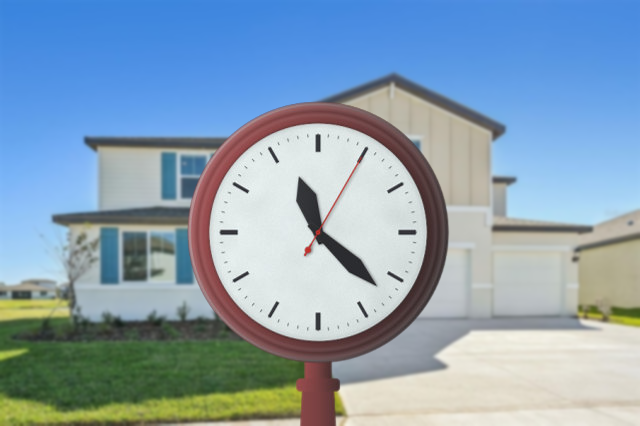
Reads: 11:22:05
